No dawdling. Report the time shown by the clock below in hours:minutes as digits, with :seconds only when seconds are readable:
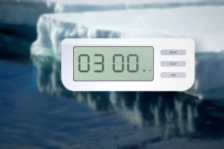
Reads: 3:00
